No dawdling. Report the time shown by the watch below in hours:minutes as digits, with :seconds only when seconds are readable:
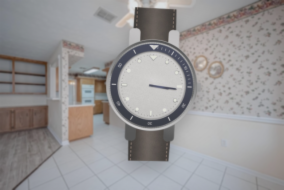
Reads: 3:16
